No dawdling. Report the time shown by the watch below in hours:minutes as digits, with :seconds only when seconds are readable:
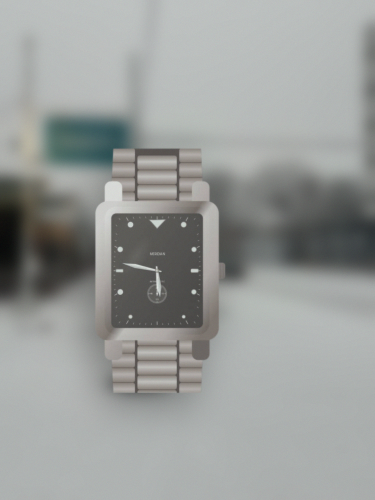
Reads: 5:47
